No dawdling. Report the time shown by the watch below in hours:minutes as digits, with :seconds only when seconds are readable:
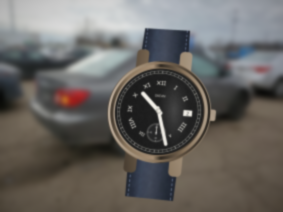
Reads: 10:27
